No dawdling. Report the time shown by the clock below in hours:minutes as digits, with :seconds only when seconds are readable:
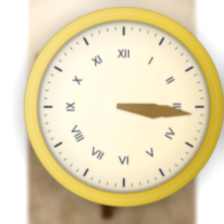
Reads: 3:16
